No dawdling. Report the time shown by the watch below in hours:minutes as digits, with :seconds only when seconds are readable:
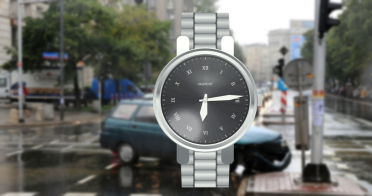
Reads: 6:14
